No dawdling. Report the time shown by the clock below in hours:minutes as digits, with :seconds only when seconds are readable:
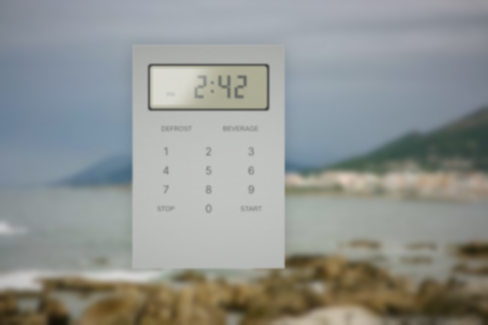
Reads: 2:42
